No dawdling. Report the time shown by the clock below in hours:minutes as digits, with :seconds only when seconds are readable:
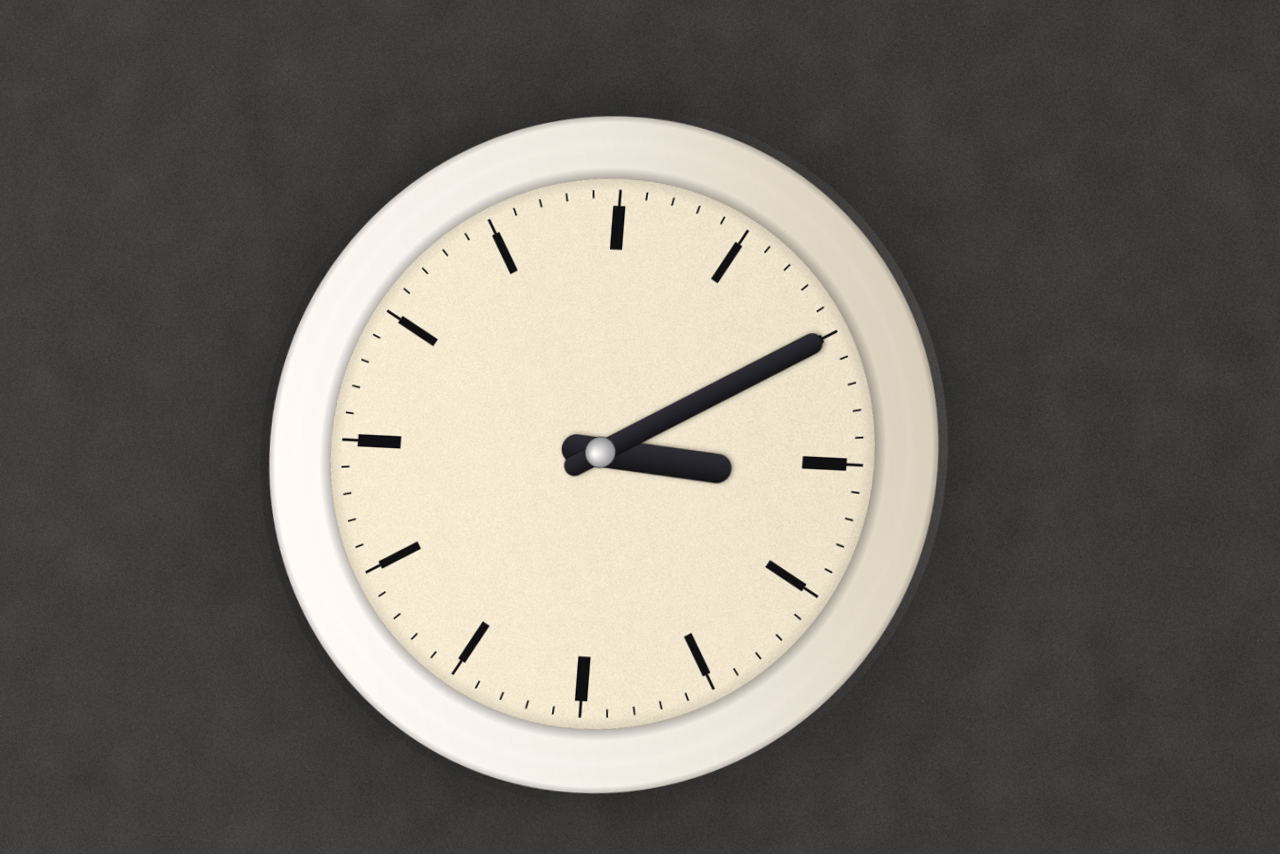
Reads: 3:10
